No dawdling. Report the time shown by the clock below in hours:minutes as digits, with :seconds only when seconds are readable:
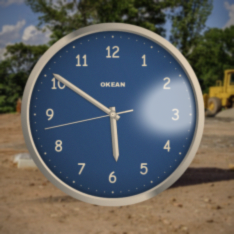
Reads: 5:50:43
